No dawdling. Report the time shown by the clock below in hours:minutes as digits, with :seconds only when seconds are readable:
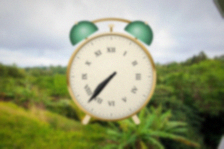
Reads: 7:37
